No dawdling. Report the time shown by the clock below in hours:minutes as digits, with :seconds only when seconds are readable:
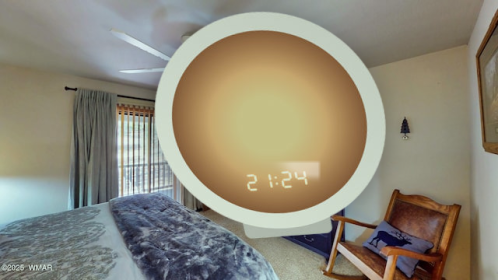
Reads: 21:24
